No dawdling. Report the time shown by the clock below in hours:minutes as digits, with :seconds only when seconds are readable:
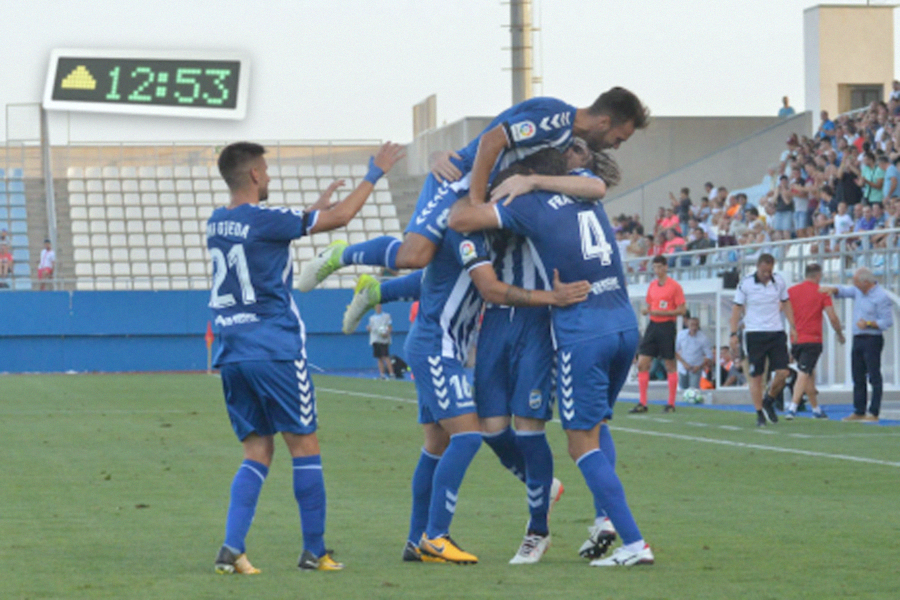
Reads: 12:53
